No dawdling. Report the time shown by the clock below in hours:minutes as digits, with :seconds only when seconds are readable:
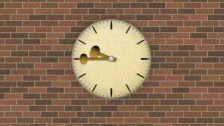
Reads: 9:45
